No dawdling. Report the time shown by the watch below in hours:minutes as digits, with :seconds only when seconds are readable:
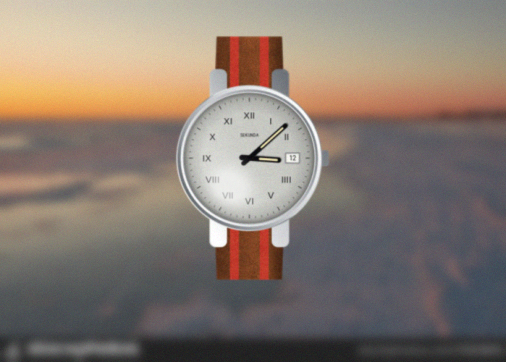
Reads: 3:08
